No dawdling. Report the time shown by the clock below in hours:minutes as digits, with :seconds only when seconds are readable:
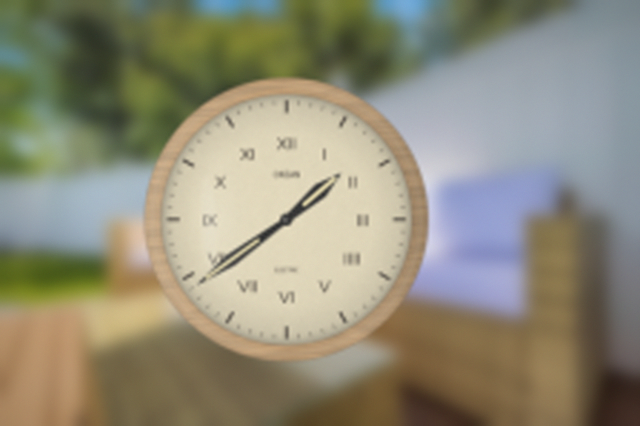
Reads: 1:39
